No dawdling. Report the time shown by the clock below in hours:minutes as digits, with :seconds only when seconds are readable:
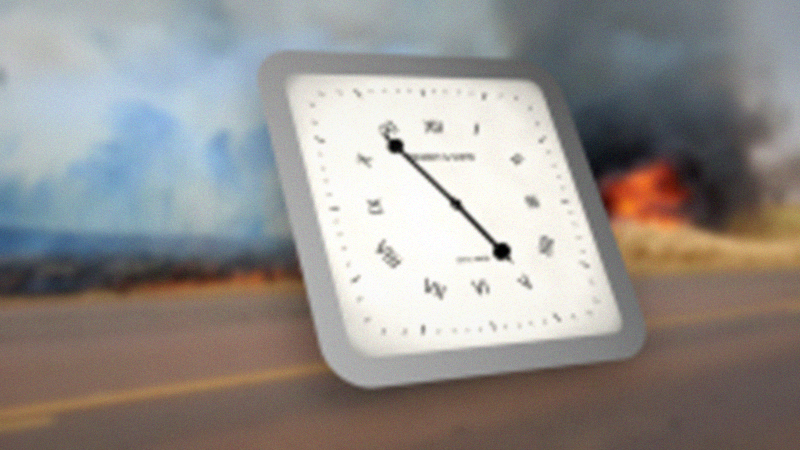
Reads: 4:54
